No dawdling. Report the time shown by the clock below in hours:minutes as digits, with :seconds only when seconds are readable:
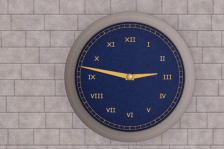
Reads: 2:47
